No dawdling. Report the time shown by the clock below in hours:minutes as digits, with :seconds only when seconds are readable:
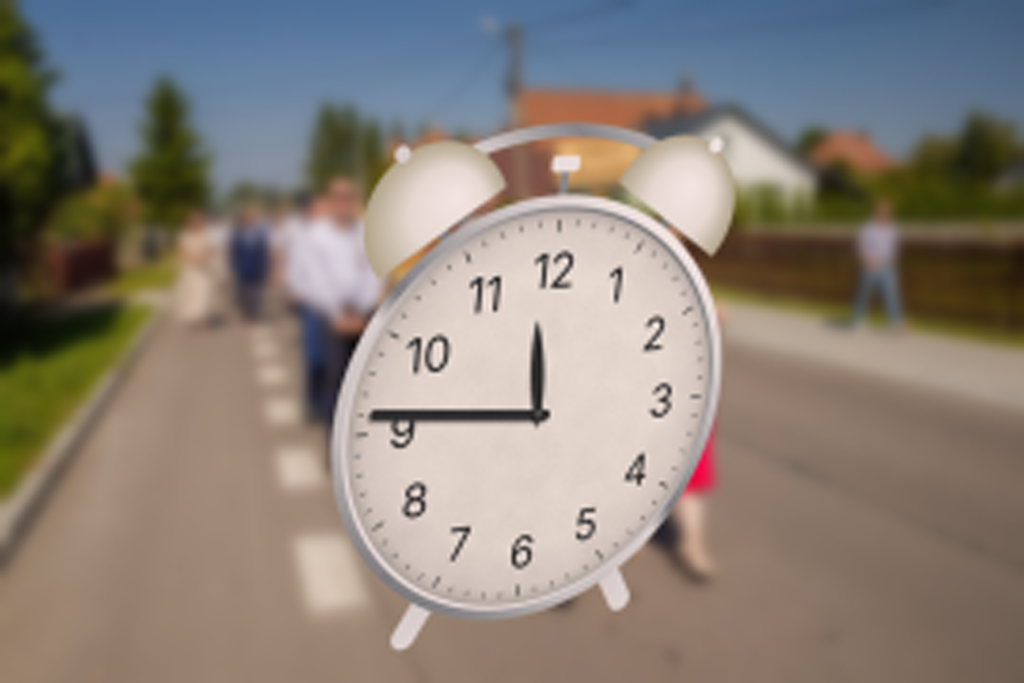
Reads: 11:46
